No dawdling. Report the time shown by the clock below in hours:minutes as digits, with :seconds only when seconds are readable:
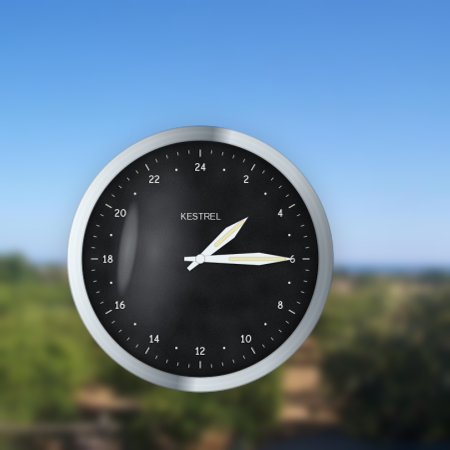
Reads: 3:15
